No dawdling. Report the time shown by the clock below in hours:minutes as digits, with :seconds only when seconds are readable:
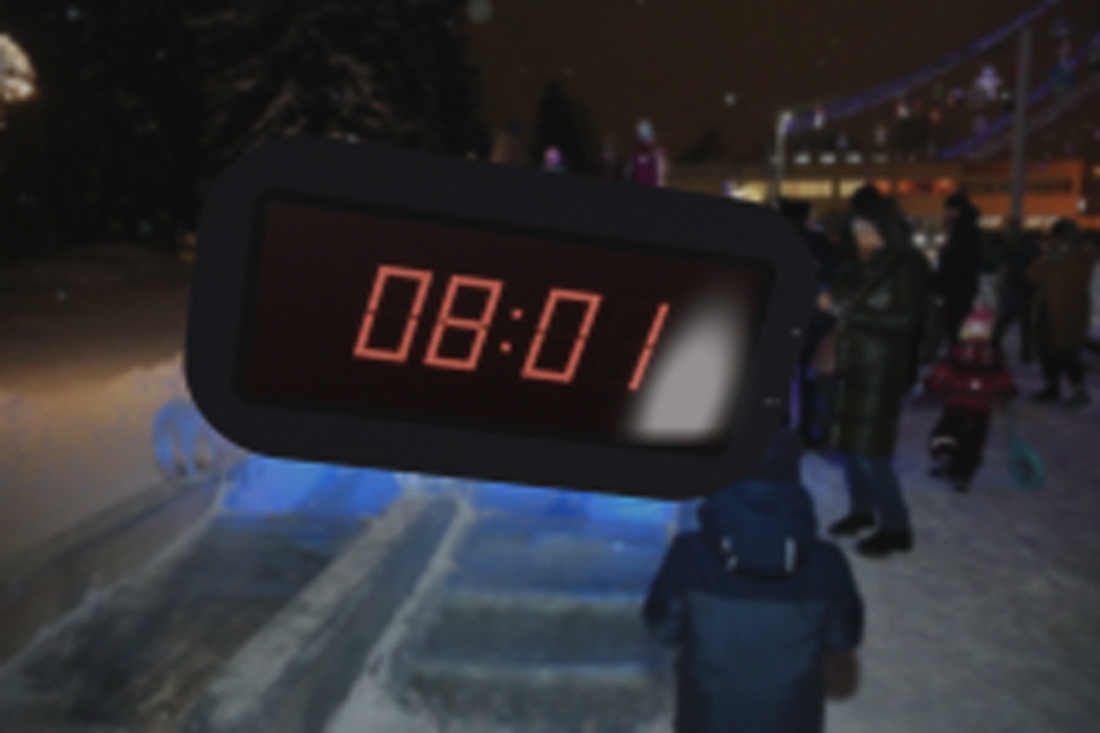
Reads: 8:01
